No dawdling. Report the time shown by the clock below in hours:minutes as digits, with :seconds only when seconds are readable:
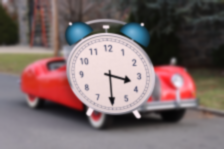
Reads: 3:30
